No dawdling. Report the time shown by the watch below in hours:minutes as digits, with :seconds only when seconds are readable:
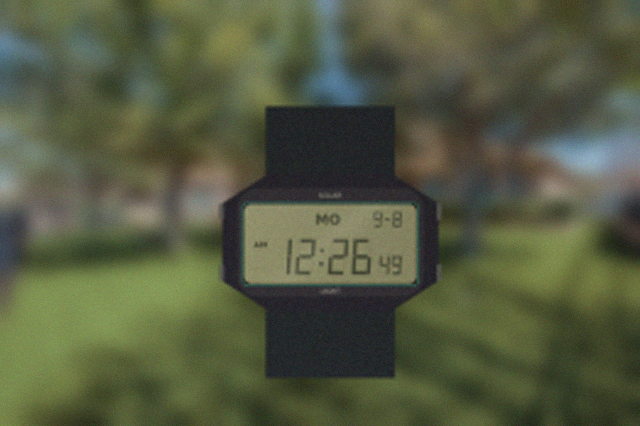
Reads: 12:26:49
